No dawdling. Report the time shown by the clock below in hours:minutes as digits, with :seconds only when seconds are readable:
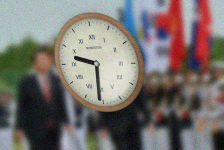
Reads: 9:31
